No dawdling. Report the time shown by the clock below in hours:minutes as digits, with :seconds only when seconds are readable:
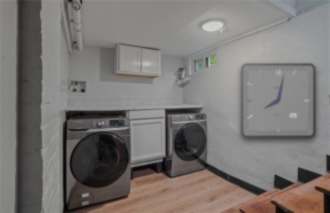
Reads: 8:02
